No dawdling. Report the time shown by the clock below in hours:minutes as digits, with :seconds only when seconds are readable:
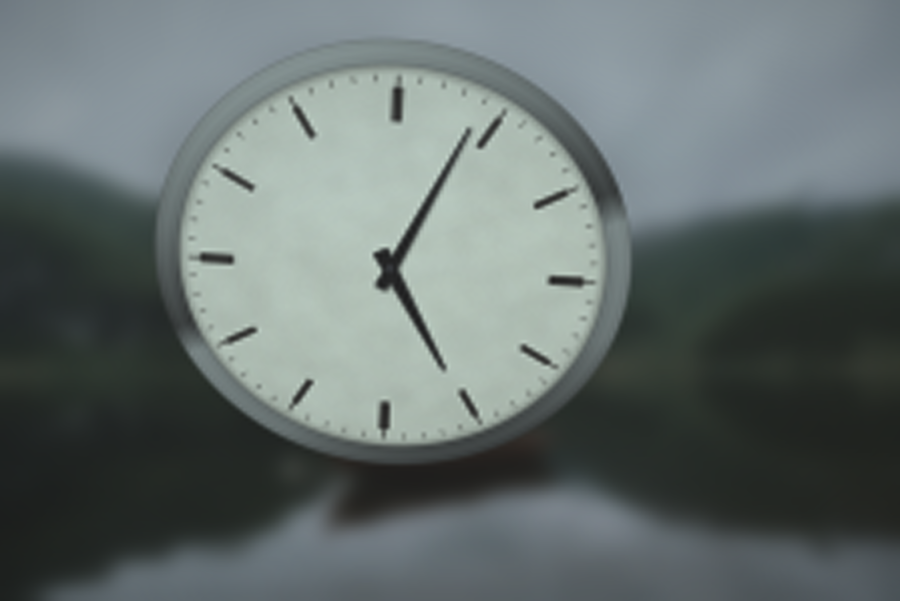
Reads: 5:04
